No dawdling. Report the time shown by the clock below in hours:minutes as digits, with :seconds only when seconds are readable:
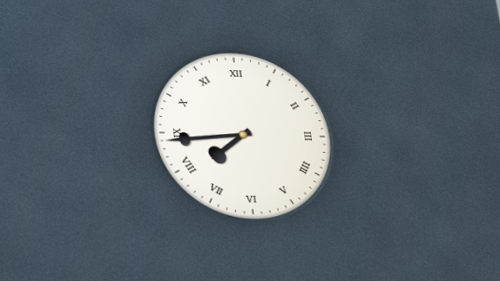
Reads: 7:44
